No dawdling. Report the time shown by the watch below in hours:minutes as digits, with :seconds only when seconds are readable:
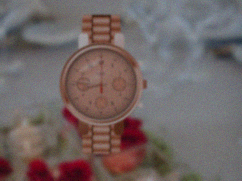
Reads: 8:46
